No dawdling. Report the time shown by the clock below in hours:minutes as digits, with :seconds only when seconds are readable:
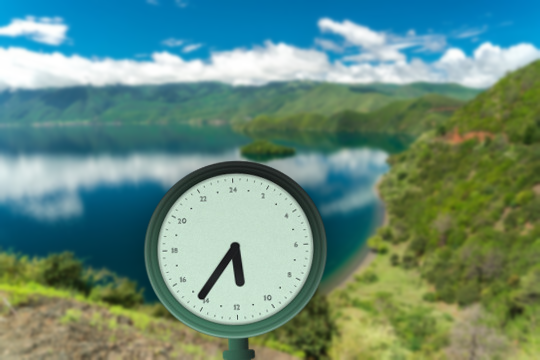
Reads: 11:36
